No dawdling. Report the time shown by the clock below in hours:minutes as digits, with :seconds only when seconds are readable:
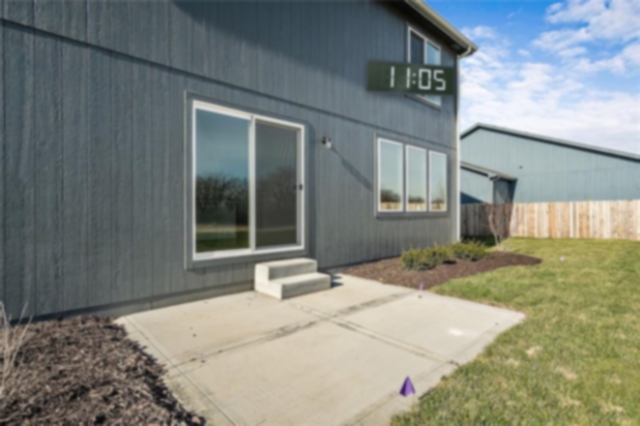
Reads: 11:05
